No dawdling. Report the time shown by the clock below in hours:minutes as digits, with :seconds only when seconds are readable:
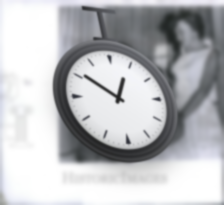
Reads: 12:51
